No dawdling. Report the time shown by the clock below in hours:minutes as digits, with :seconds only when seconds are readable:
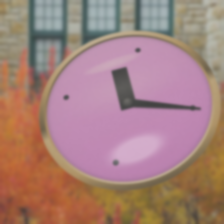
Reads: 11:15
